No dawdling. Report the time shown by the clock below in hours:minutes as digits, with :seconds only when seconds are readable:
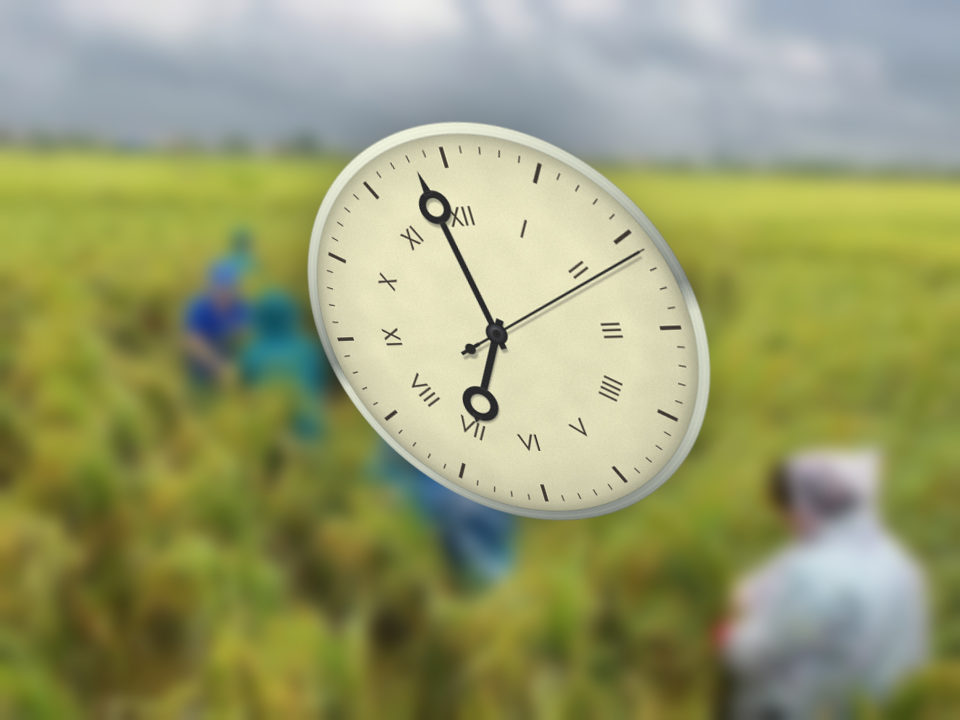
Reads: 6:58:11
